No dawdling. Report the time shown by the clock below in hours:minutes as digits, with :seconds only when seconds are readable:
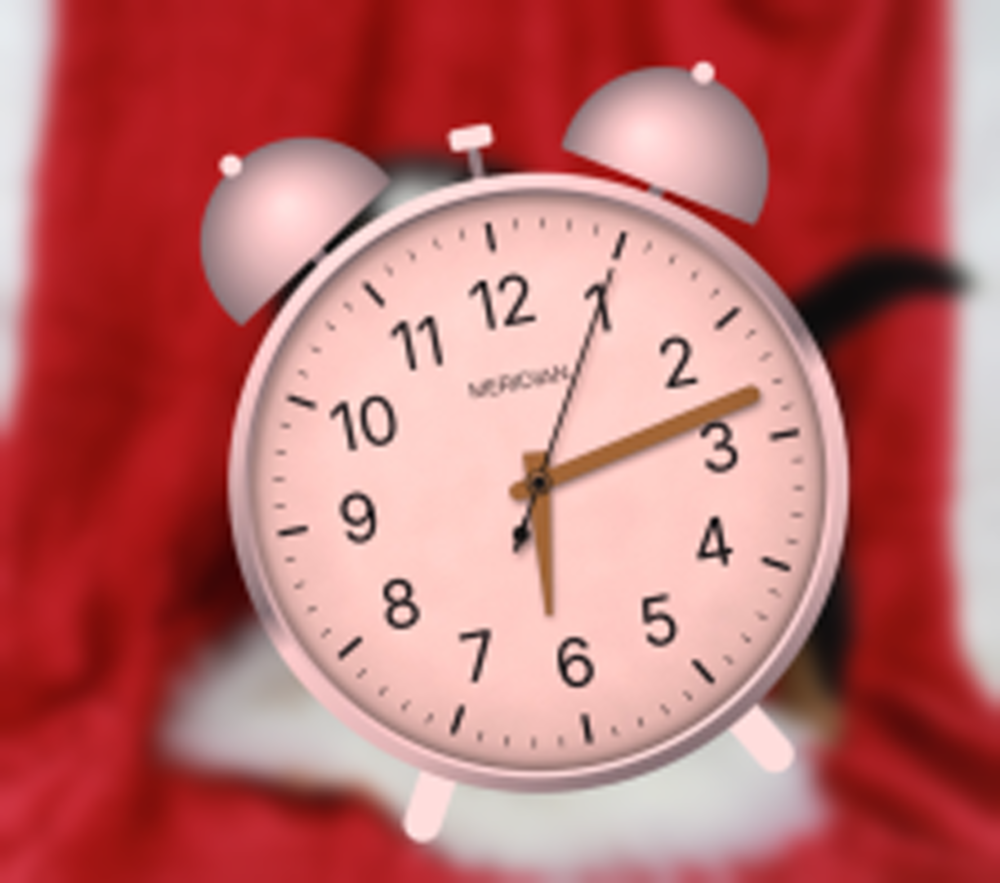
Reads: 6:13:05
